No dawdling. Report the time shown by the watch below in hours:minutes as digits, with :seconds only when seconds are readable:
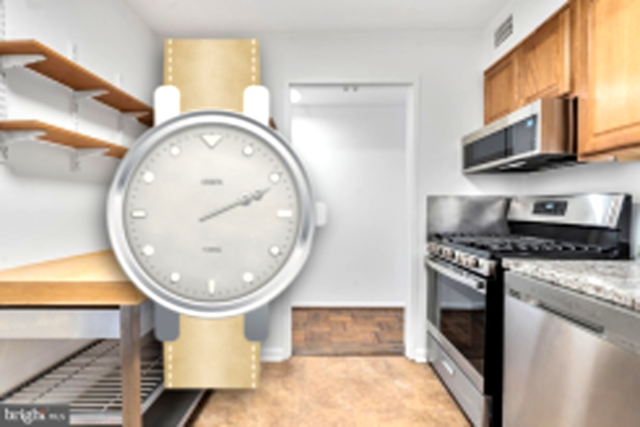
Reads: 2:11
